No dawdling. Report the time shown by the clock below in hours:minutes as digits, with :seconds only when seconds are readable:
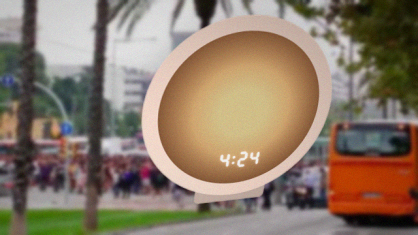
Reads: 4:24
